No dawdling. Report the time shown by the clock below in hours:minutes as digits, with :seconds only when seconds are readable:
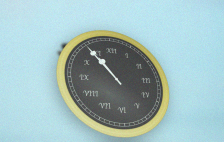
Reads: 10:54
